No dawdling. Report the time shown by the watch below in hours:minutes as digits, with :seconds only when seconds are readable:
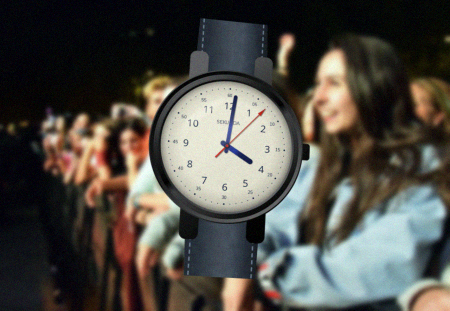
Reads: 4:01:07
